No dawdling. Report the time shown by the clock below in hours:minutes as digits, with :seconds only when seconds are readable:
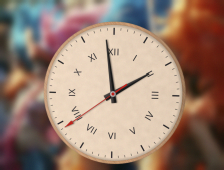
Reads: 1:58:39
